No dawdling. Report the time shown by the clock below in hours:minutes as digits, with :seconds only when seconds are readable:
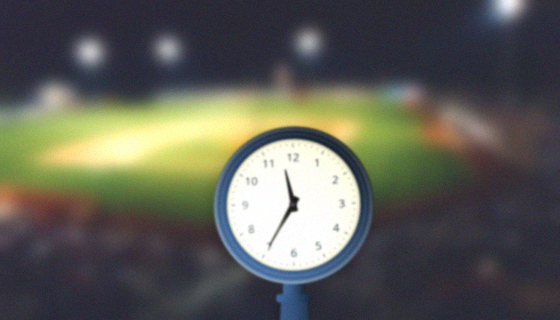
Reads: 11:35
